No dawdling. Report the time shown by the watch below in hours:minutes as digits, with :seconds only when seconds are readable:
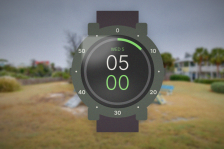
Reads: 5:00
